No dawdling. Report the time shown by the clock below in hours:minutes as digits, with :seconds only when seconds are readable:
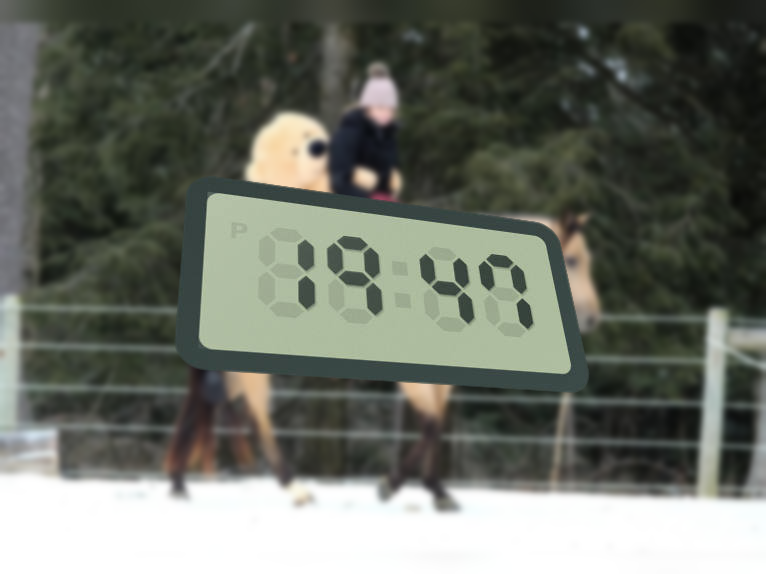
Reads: 19:47
